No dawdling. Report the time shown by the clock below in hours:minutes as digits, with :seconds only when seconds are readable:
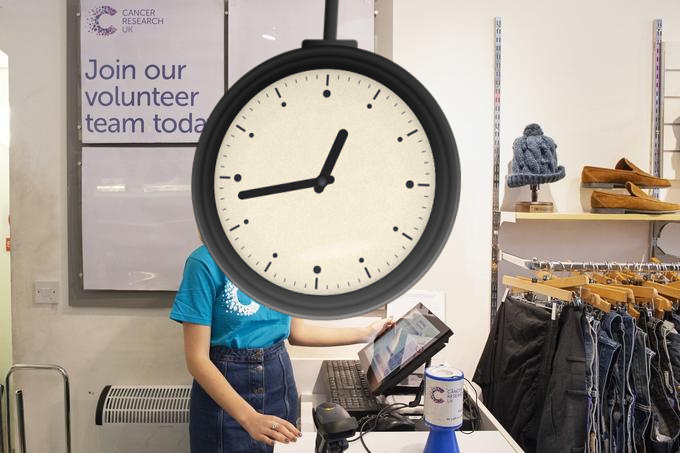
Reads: 12:43
